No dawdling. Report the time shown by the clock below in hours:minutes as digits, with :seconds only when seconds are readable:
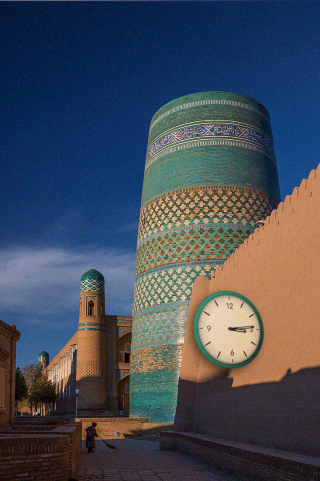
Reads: 3:14
